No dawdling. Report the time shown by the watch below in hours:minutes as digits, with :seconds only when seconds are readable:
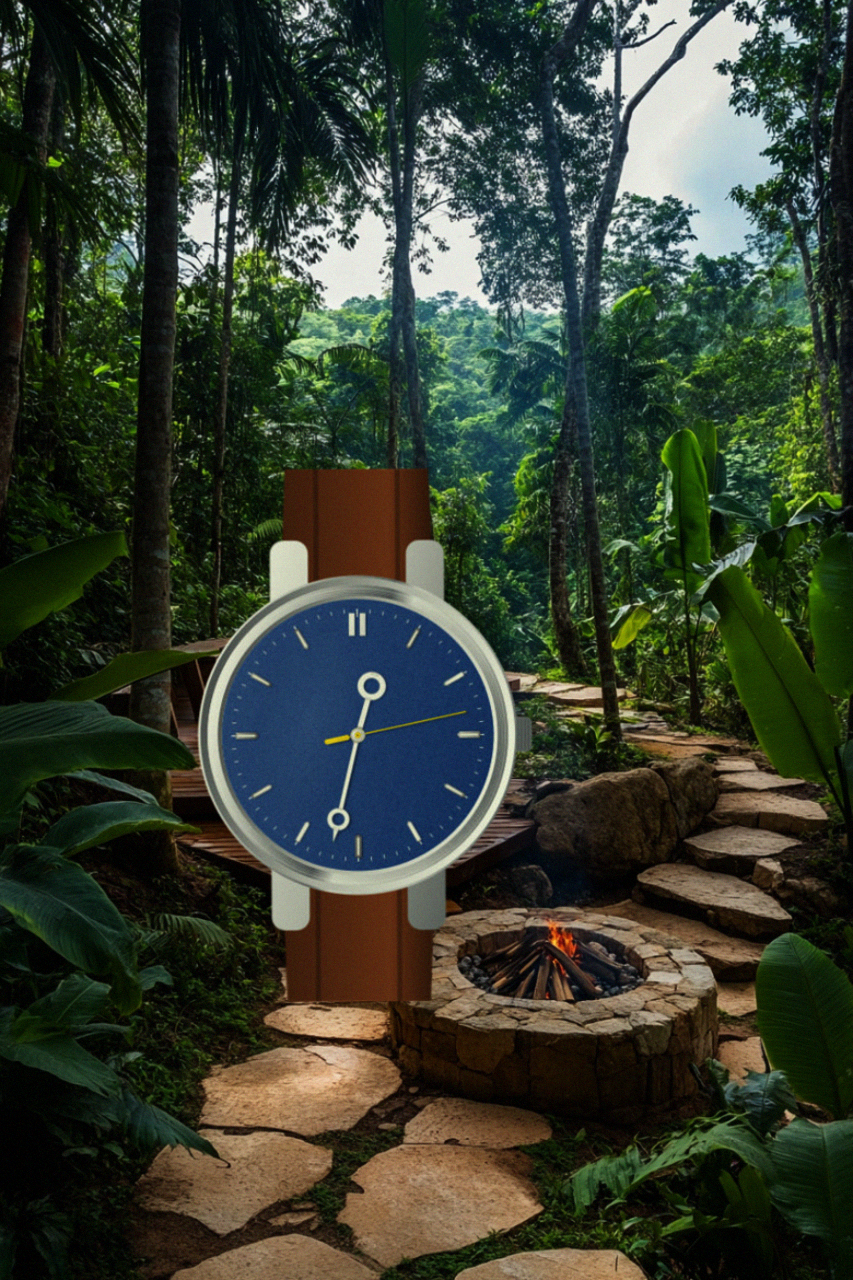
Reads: 12:32:13
